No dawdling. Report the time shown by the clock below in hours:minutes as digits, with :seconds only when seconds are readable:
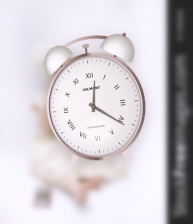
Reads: 12:21
